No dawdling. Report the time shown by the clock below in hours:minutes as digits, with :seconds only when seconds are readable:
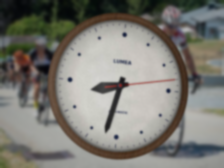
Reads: 8:32:13
